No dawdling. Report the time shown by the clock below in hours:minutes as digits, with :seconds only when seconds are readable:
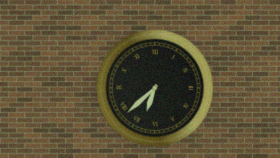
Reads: 6:38
